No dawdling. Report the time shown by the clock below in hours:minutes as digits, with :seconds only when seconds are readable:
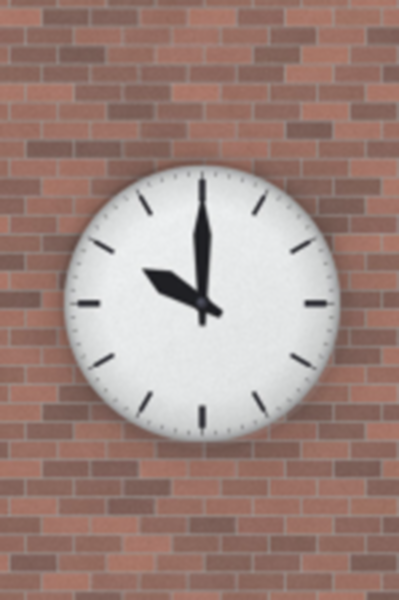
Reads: 10:00
